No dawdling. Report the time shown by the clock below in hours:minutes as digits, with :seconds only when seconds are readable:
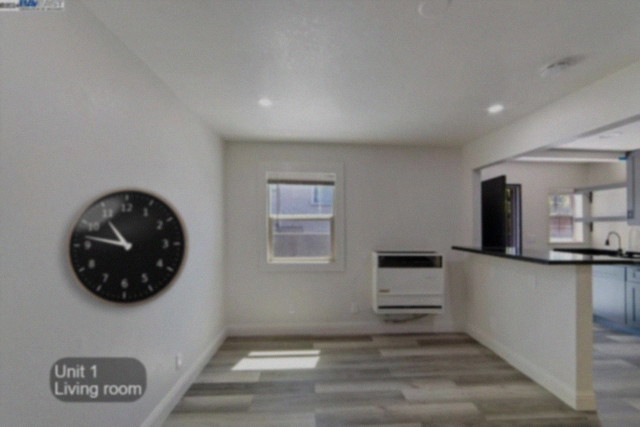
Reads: 10:47
